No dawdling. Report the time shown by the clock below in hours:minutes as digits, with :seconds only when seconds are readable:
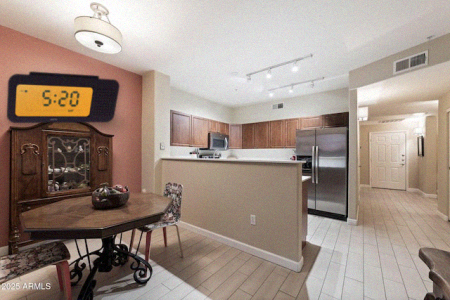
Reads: 5:20
